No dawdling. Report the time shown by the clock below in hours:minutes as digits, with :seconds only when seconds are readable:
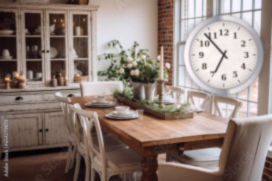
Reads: 6:53
